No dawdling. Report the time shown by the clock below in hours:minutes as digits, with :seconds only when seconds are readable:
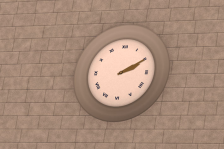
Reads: 2:10
